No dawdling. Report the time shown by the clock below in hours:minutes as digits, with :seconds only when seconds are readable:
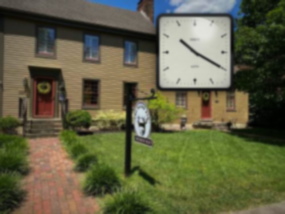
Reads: 10:20
